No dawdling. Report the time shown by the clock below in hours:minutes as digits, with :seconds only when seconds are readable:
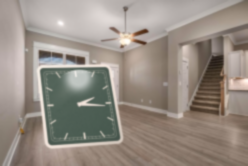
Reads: 2:16
